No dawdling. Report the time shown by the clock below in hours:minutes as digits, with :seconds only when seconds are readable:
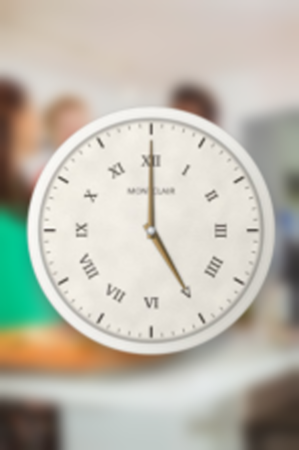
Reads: 5:00
